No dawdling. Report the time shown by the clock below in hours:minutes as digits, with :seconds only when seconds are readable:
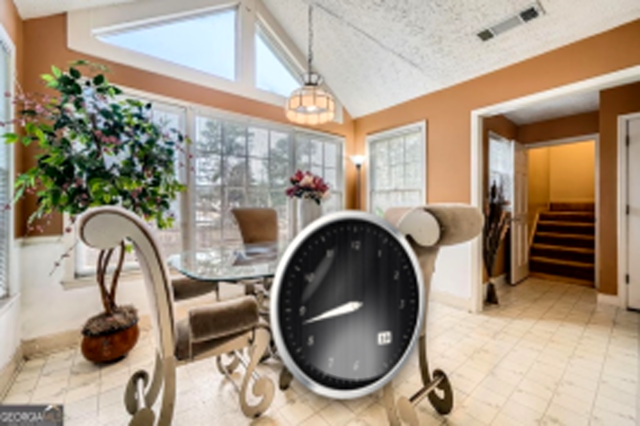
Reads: 8:43
